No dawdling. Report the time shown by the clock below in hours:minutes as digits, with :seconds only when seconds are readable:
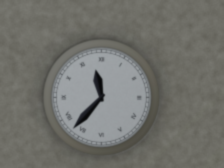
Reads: 11:37
